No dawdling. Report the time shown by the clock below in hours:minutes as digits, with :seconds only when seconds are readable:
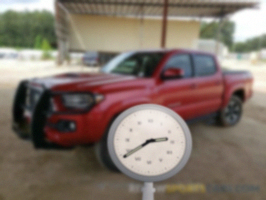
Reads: 2:39
